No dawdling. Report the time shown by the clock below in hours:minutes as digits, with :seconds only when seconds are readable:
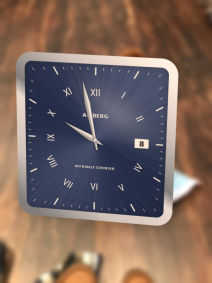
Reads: 9:58
